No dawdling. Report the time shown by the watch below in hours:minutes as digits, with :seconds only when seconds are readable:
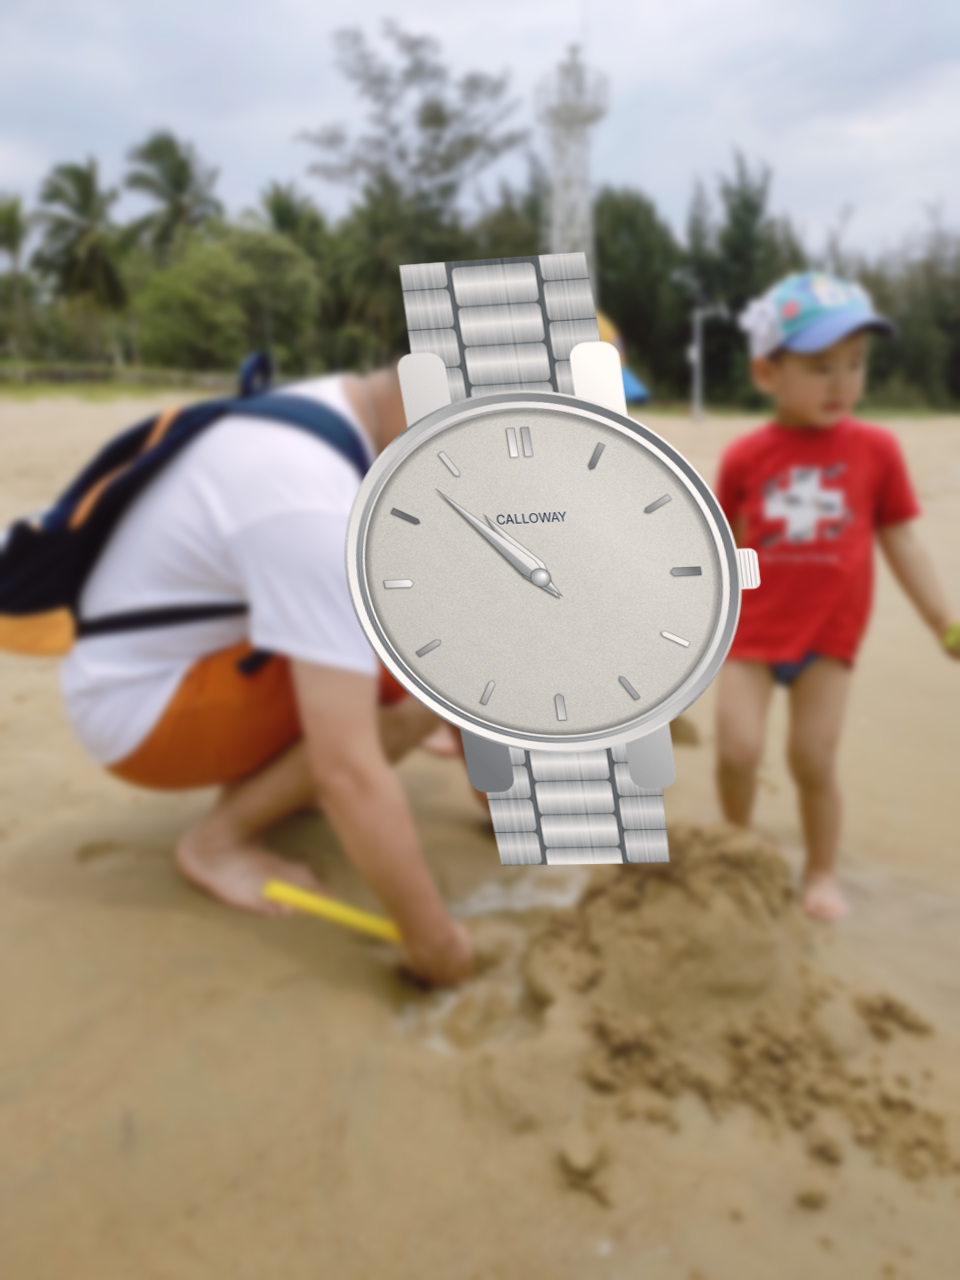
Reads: 10:53
